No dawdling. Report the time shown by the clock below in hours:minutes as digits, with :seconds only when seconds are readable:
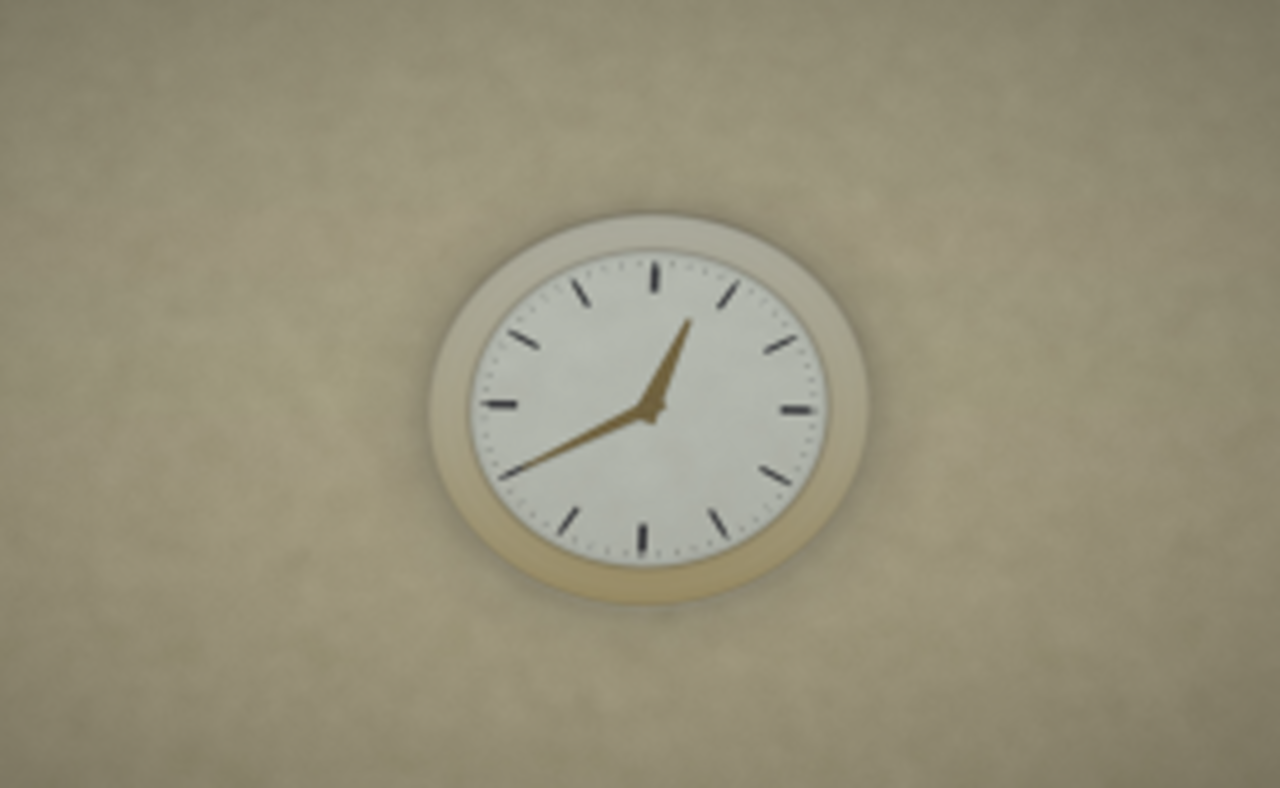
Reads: 12:40
